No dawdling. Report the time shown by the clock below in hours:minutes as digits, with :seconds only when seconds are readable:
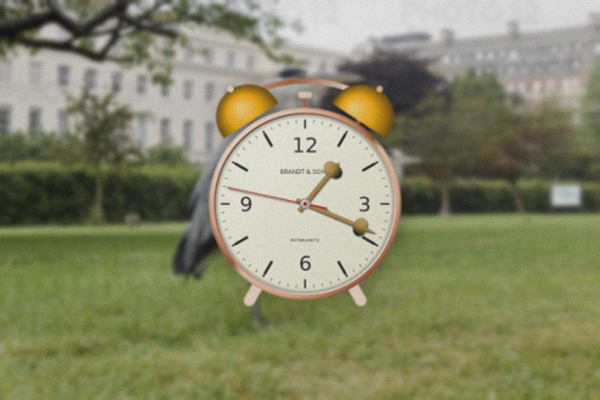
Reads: 1:18:47
